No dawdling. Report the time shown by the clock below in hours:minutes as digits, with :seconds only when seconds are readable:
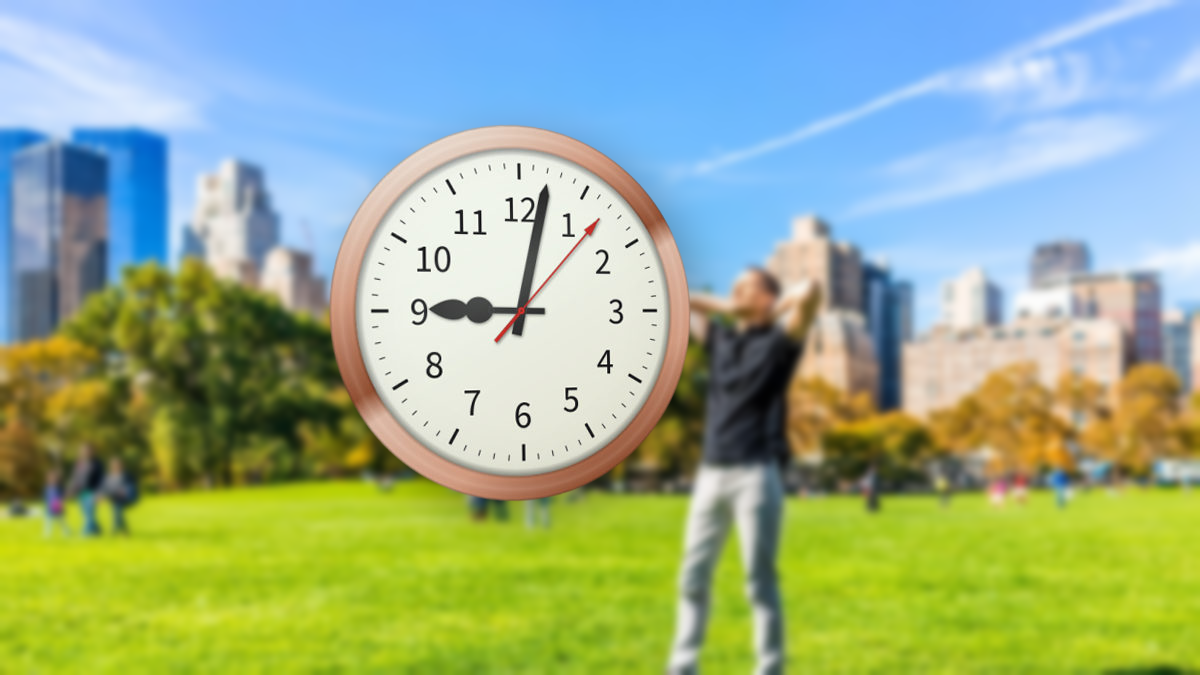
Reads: 9:02:07
